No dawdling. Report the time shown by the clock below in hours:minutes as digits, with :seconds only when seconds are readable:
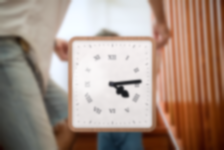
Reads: 4:14
